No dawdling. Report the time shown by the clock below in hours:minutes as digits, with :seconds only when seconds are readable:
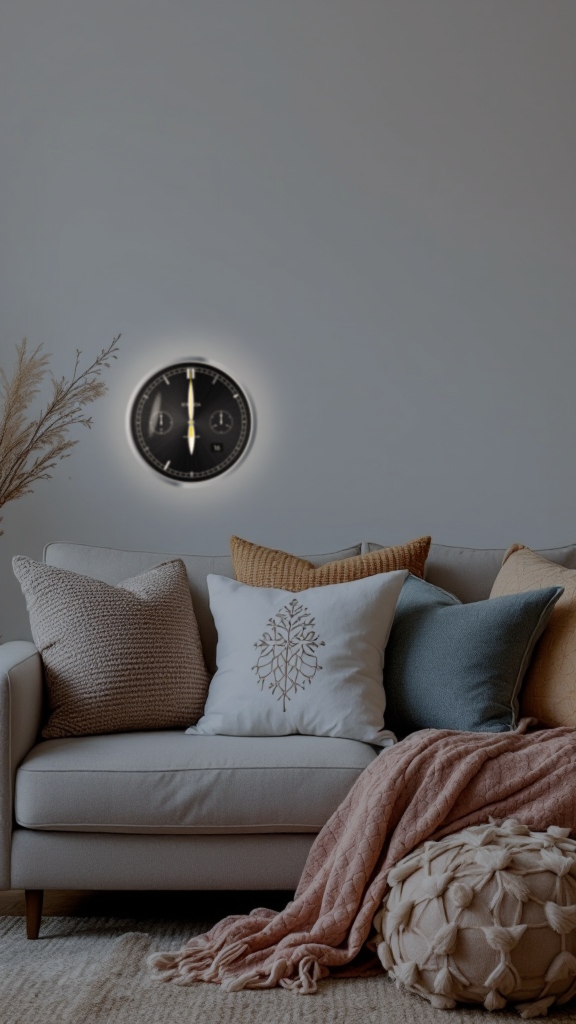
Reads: 6:00
